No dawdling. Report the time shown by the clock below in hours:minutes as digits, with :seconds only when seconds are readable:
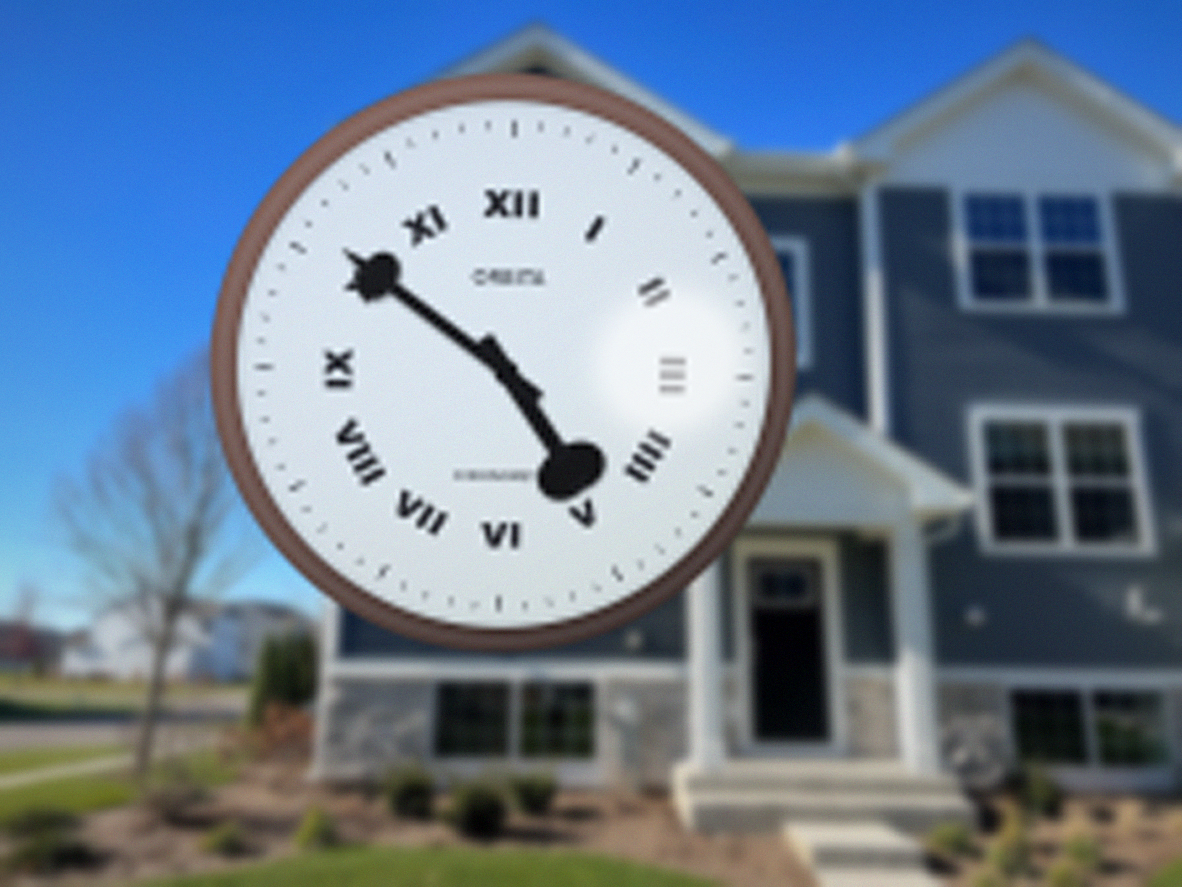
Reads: 4:51
